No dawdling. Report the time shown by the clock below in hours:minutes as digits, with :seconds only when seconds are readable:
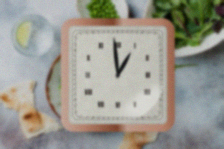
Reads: 12:59
